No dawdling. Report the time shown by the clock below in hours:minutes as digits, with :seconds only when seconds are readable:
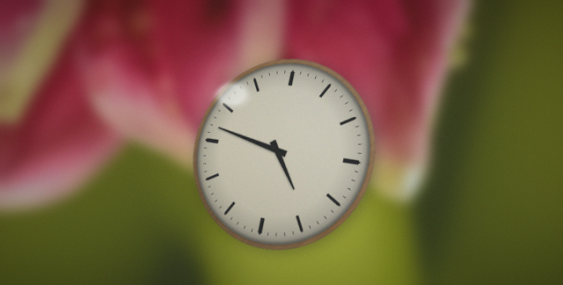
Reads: 4:47
